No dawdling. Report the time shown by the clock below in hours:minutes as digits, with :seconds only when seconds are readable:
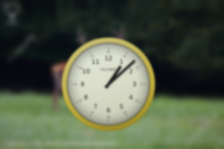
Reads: 1:08
